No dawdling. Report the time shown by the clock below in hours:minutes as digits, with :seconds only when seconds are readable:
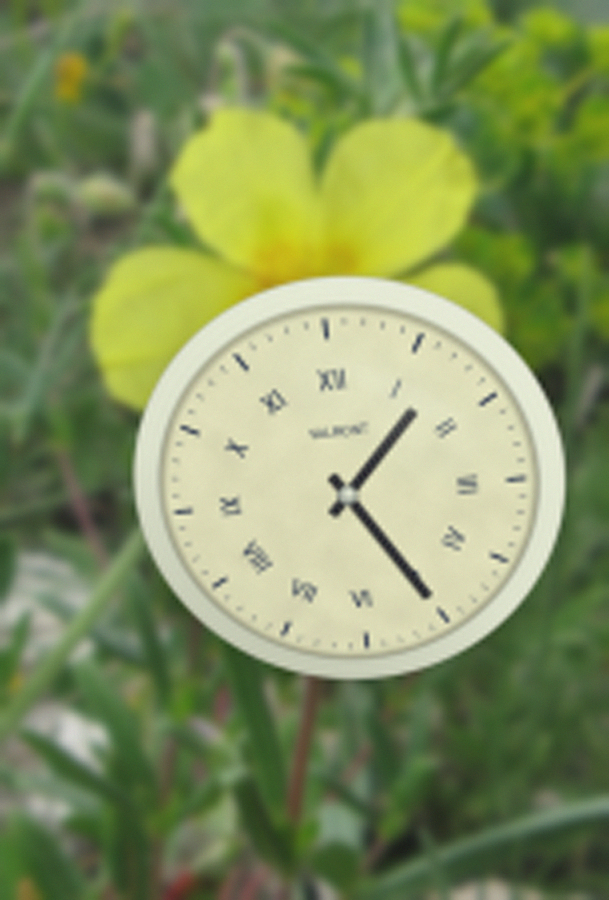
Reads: 1:25
